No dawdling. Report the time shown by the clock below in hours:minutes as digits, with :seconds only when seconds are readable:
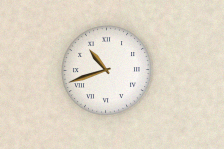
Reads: 10:42
